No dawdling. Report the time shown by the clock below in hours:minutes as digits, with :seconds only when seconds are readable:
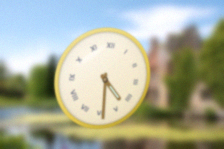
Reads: 4:29
